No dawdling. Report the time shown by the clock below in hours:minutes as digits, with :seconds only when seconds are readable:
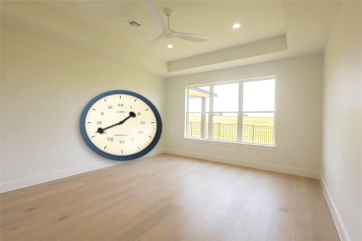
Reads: 1:41
